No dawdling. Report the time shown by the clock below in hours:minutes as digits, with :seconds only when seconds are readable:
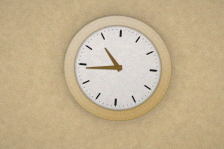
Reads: 10:44
